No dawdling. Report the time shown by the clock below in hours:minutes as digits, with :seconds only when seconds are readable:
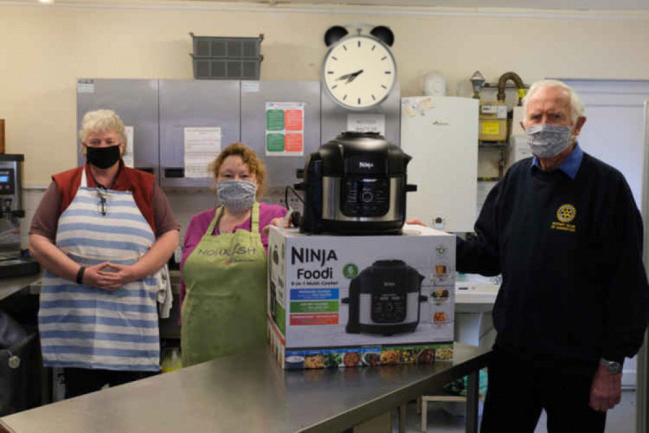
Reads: 7:42
